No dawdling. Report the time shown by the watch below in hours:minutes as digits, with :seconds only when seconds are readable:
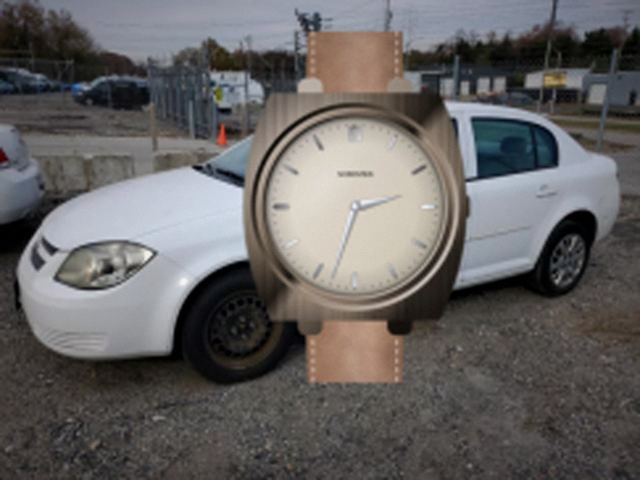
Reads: 2:33
